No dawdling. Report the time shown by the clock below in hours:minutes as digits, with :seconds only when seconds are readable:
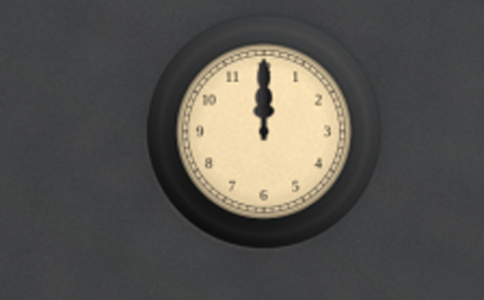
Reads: 12:00
